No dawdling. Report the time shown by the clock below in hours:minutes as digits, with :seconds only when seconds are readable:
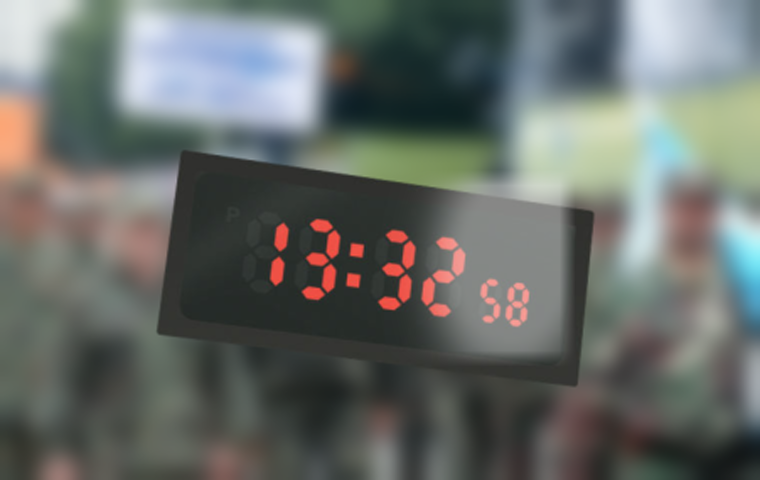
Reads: 13:32:58
